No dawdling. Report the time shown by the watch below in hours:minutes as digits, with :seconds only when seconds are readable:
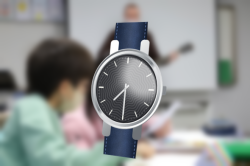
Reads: 7:30
